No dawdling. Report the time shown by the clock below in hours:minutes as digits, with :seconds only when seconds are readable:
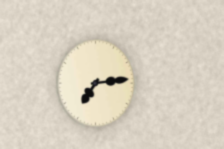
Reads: 7:14
